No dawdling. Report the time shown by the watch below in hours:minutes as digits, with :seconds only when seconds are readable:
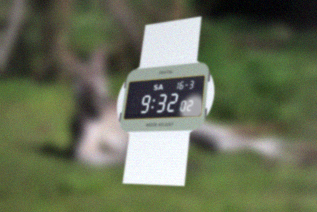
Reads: 9:32:02
